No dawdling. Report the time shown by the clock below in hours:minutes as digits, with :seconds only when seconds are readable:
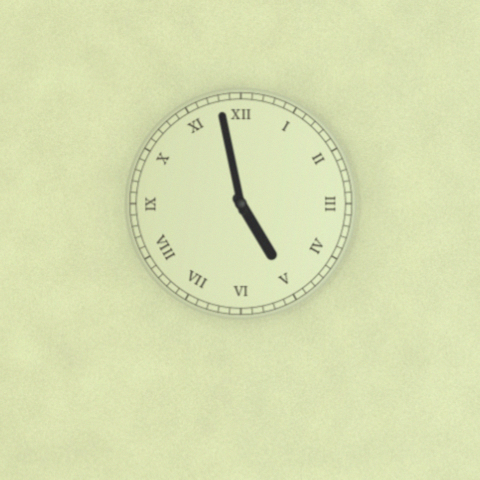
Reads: 4:58
